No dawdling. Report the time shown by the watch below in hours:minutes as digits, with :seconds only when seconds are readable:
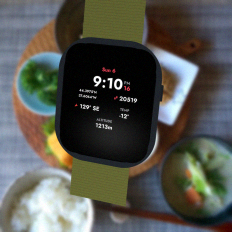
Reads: 9:10
